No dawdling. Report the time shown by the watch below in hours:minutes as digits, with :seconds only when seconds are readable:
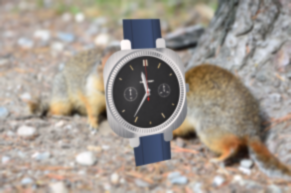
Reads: 11:36
